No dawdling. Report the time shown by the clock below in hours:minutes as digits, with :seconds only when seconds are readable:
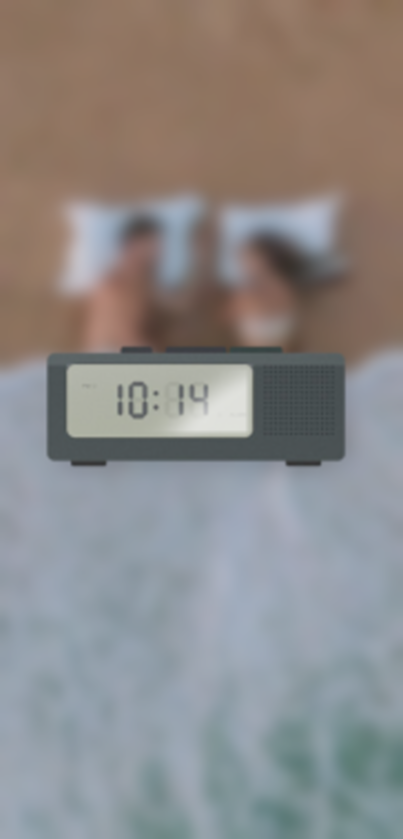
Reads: 10:14
